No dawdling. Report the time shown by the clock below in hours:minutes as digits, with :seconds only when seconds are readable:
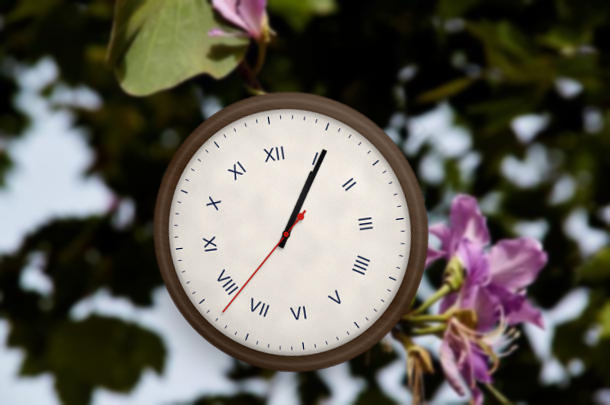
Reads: 1:05:38
